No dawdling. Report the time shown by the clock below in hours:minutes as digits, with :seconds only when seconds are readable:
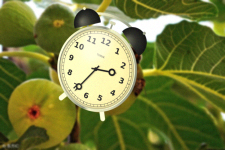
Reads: 2:34
